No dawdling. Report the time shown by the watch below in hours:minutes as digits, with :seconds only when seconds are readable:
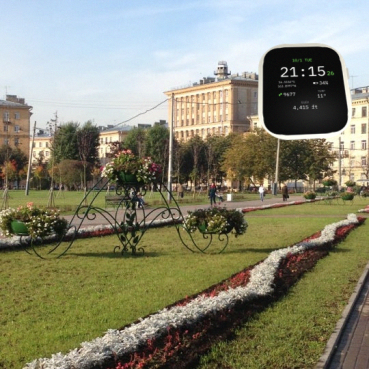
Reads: 21:15
